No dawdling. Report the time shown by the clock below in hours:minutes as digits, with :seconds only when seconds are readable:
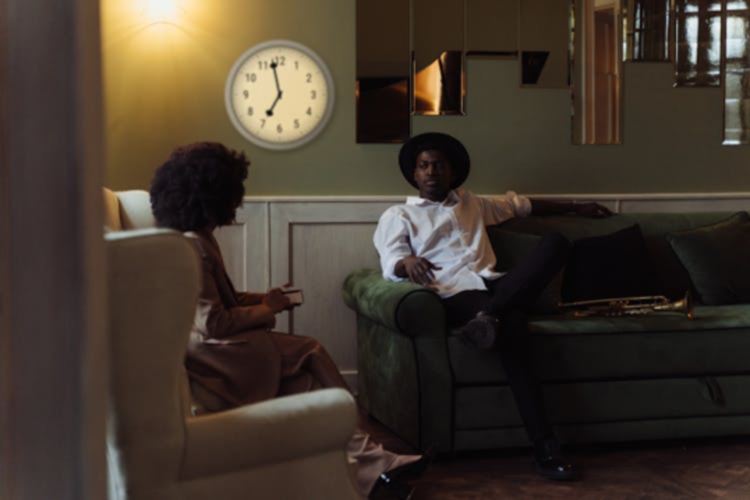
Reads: 6:58
